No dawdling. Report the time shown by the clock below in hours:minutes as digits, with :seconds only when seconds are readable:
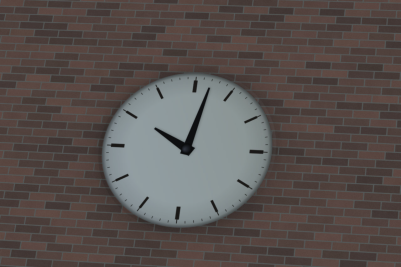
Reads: 10:02
